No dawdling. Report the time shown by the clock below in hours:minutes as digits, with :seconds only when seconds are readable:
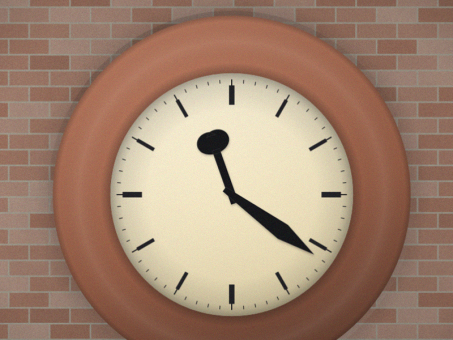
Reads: 11:21
